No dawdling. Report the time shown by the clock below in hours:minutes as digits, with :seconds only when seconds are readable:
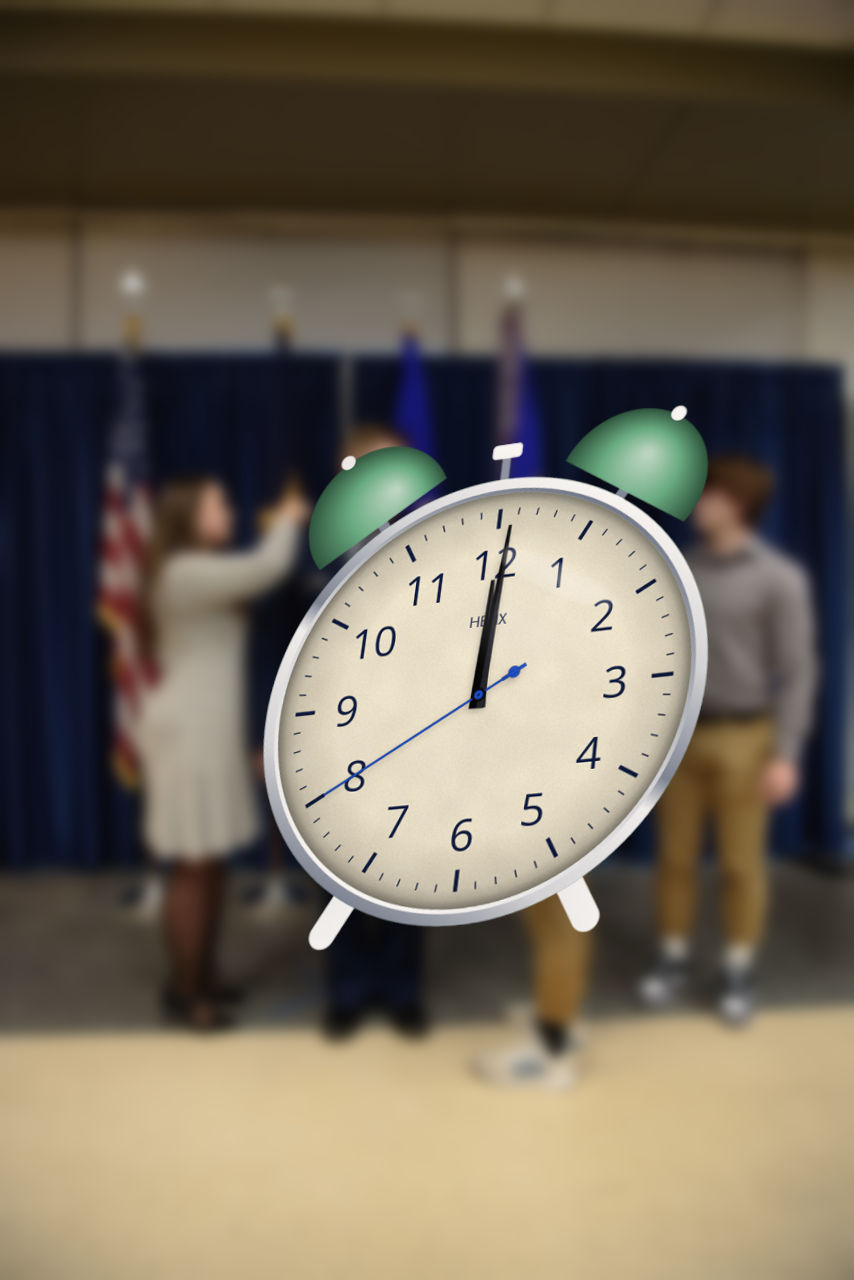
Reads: 12:00:40
